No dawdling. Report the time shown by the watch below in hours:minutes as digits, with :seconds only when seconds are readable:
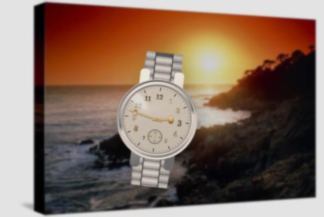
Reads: 2:47
